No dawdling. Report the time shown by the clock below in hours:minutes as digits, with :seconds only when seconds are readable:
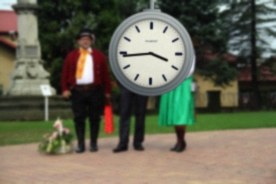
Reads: 3:44
